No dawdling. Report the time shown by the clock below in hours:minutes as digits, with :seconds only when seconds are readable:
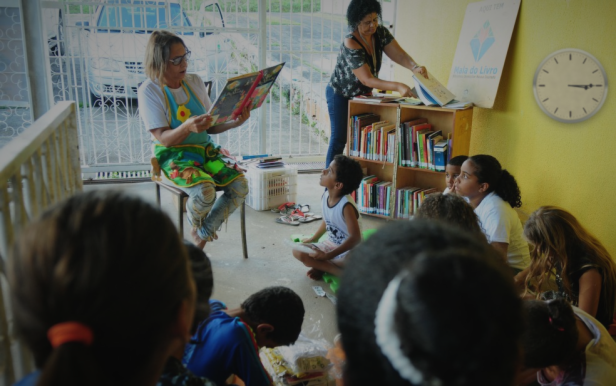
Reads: 3:15
